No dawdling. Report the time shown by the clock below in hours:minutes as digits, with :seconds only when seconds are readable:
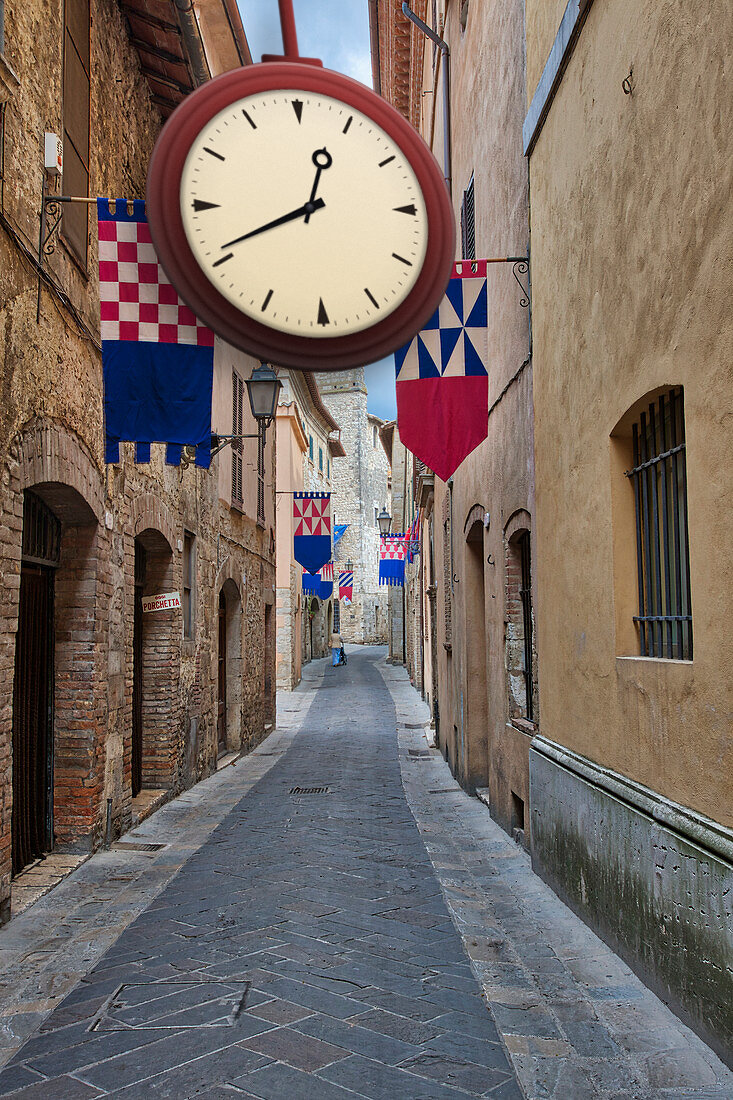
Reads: 12:41
